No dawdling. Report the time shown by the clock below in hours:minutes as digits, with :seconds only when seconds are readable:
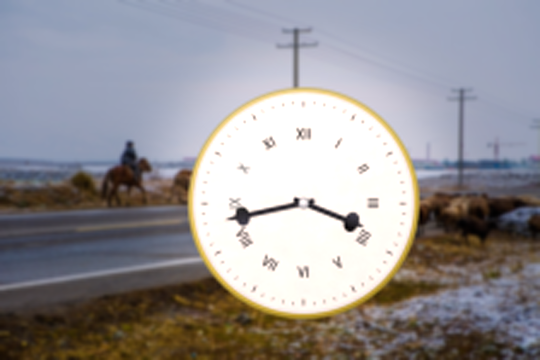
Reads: 3:43
